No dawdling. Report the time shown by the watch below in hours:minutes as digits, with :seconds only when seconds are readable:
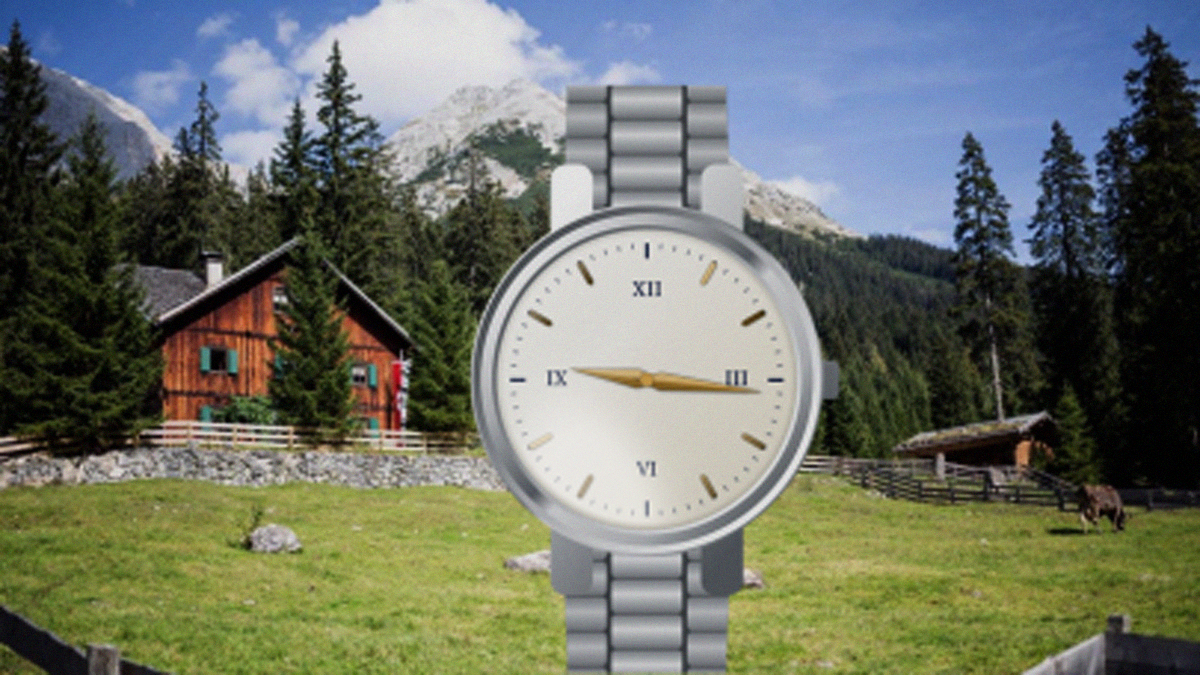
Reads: 9:16
